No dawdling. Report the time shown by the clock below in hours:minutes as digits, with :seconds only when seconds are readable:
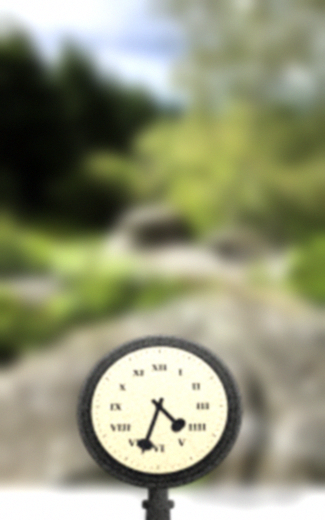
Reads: 4:33
